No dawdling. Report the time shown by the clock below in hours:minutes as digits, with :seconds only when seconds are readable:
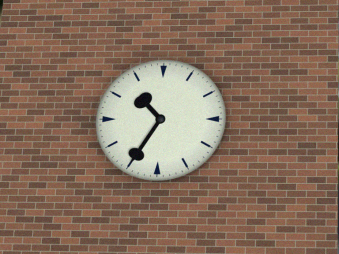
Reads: 10:35
